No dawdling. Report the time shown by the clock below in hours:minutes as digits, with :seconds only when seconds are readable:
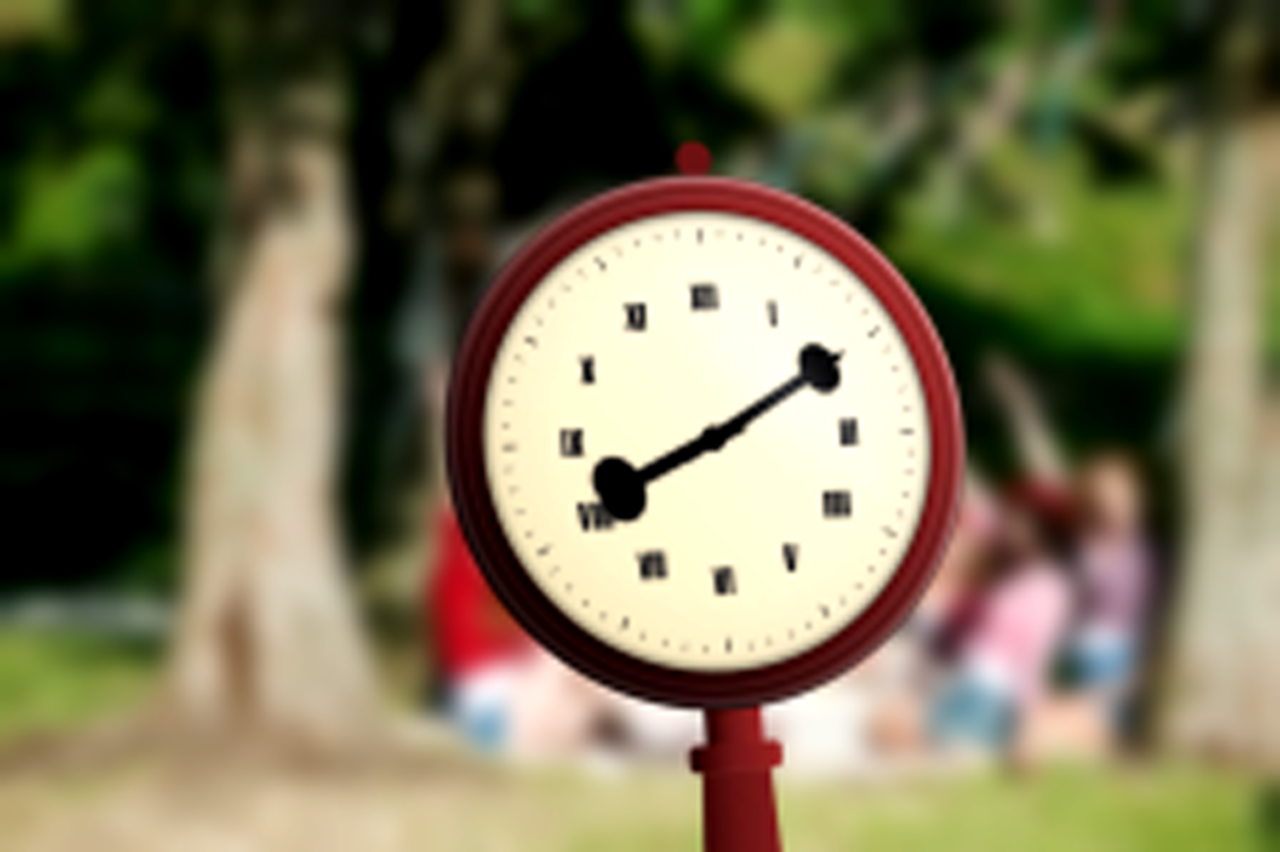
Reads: 8:10
